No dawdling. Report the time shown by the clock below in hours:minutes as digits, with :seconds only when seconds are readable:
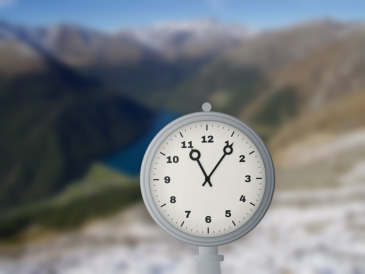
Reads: 11:06
